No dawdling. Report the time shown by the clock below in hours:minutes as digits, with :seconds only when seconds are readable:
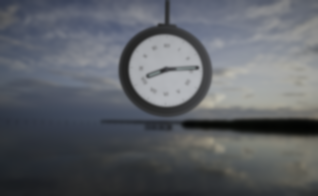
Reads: 8:14
